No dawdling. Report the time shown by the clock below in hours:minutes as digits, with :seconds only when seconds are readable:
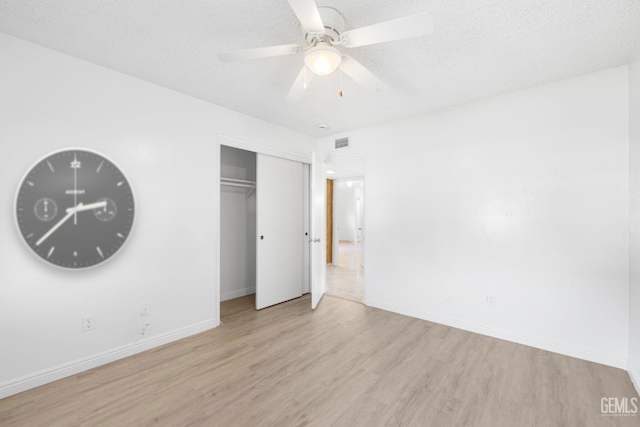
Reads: 2:38
